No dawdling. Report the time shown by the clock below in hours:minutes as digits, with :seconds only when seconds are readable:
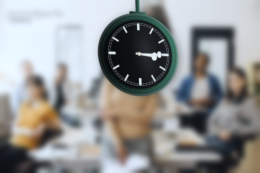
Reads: 3:15
